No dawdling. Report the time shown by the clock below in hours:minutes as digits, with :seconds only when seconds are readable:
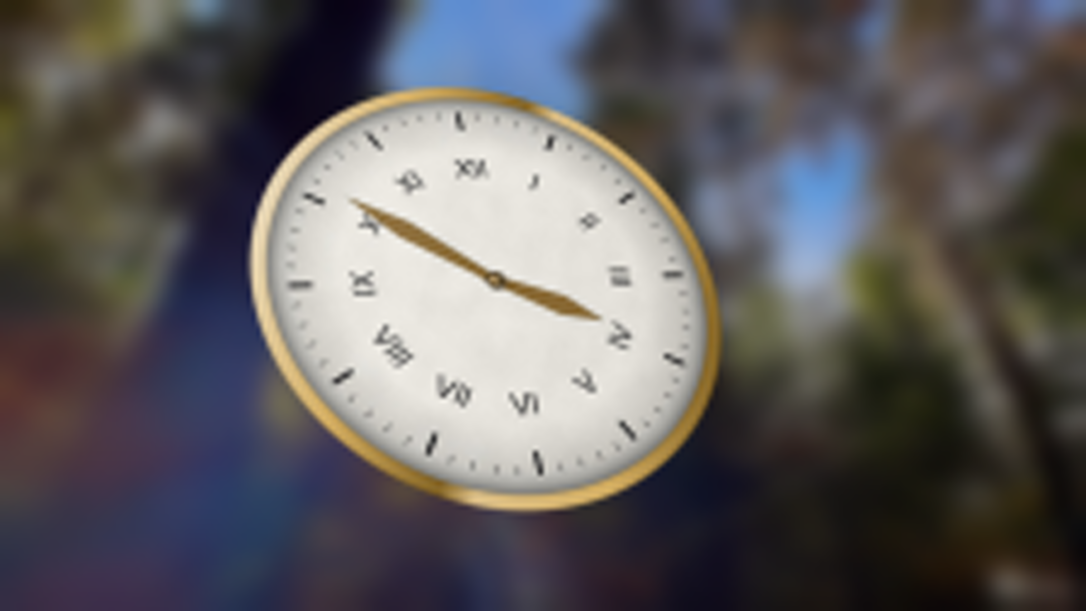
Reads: 3:51
